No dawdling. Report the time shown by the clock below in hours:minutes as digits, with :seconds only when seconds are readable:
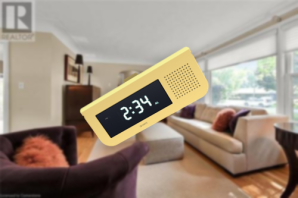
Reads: 2:34
